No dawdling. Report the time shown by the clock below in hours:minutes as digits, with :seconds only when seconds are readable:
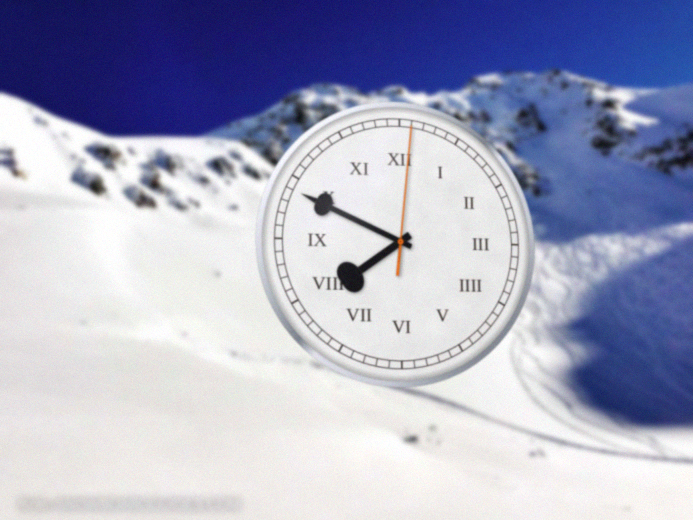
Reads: 7:49:01
